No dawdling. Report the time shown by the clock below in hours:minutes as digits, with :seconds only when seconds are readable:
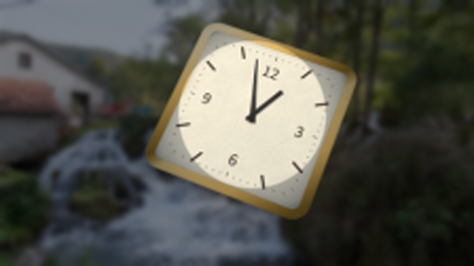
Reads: 12:57
